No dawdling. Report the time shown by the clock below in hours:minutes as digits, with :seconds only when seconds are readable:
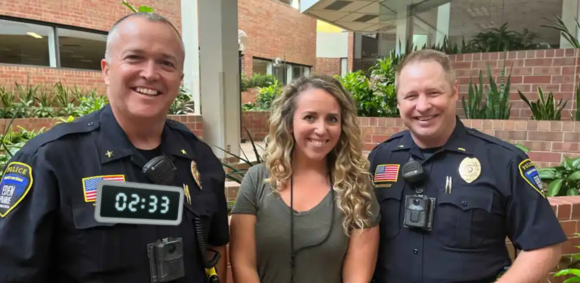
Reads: 2:33
